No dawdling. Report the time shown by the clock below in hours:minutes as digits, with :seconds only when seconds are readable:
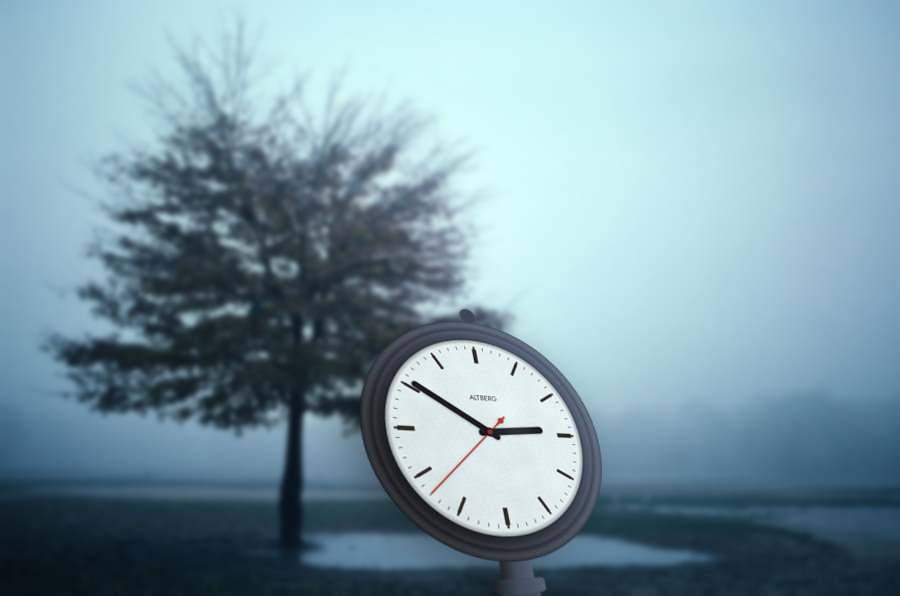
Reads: 2:50:38
